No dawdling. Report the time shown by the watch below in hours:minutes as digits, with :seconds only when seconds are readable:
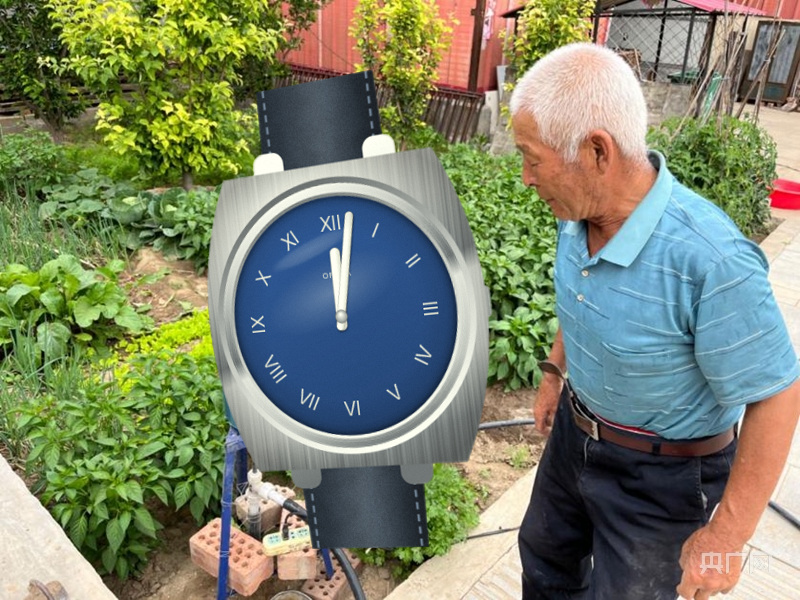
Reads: 12:02
